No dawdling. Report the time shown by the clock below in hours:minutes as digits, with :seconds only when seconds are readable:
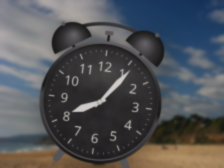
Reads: 8:06
